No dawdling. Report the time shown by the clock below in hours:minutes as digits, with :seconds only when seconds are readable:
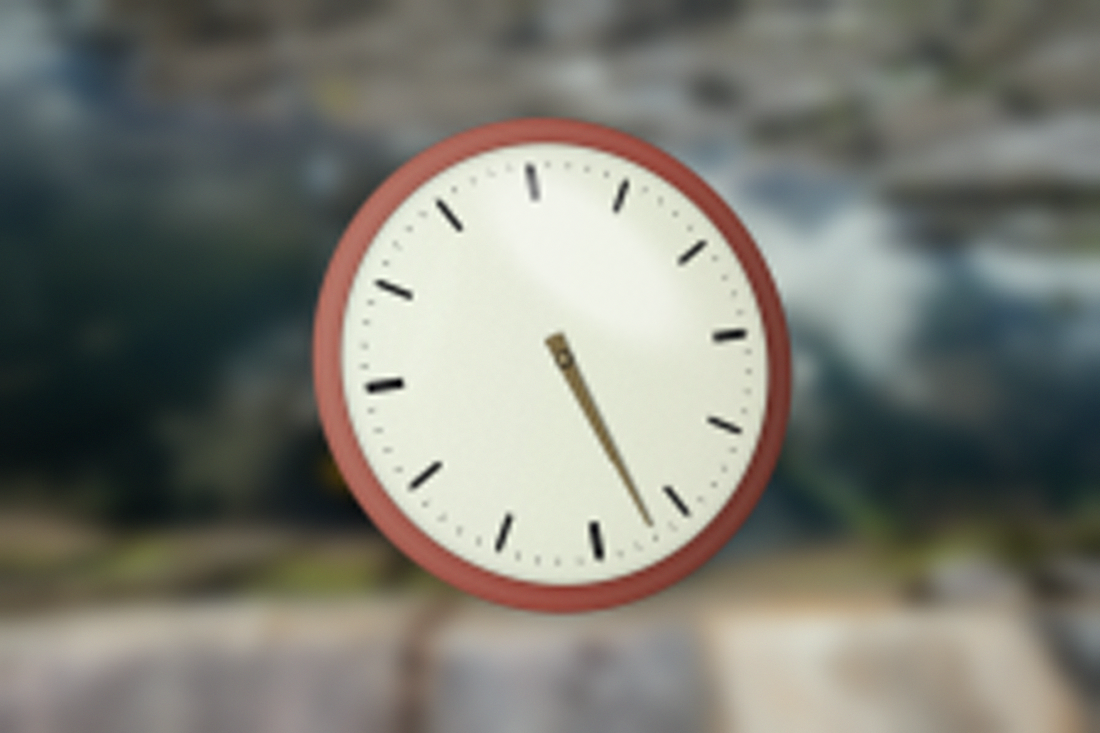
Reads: 5:27
